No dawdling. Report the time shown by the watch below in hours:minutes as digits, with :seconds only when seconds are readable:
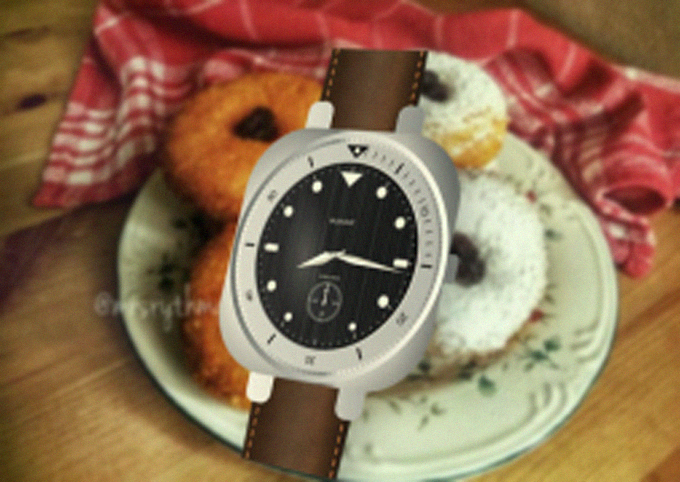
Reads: 8:16
